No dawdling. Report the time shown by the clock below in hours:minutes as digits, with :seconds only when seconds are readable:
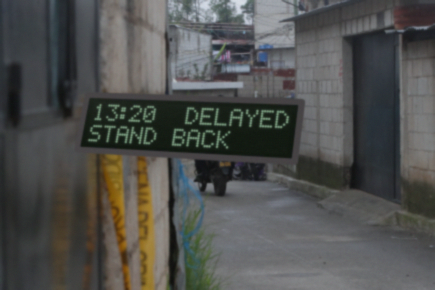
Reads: 13:20
